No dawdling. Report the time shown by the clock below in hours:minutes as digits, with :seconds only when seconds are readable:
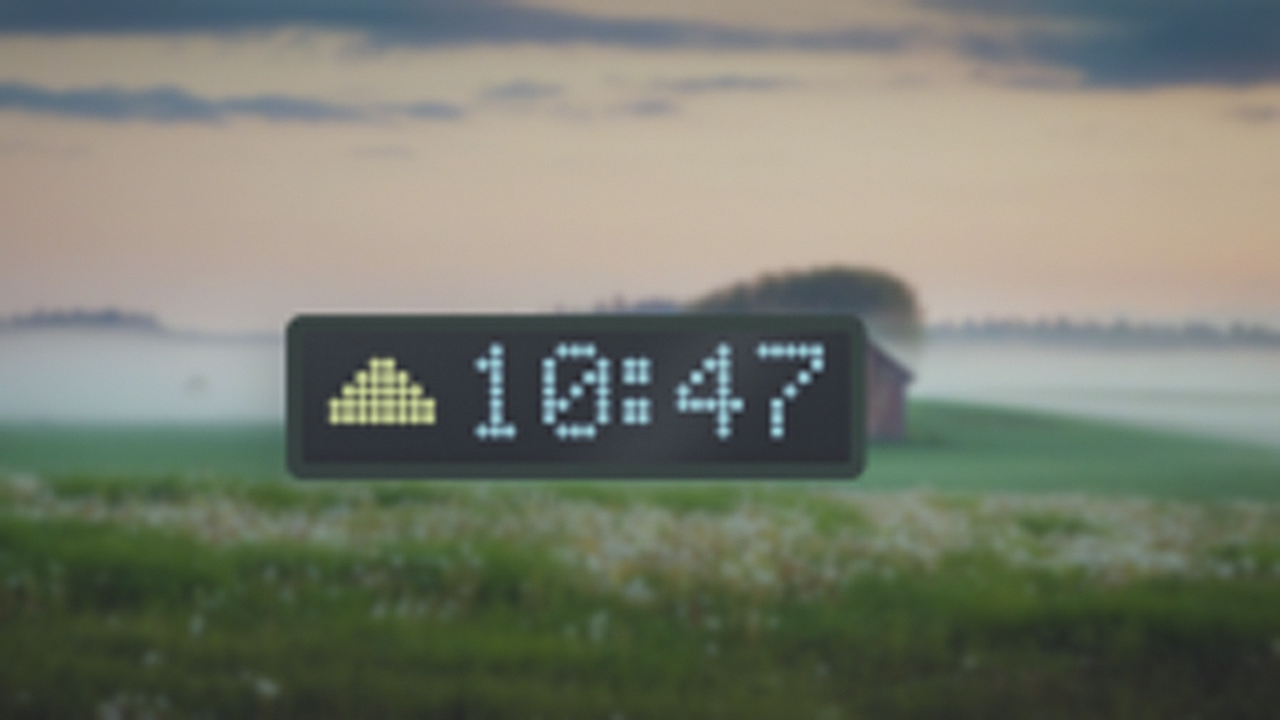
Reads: 10:47
